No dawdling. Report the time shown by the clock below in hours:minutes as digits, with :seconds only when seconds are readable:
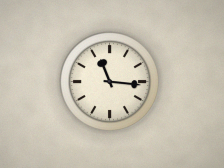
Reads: 11:16
